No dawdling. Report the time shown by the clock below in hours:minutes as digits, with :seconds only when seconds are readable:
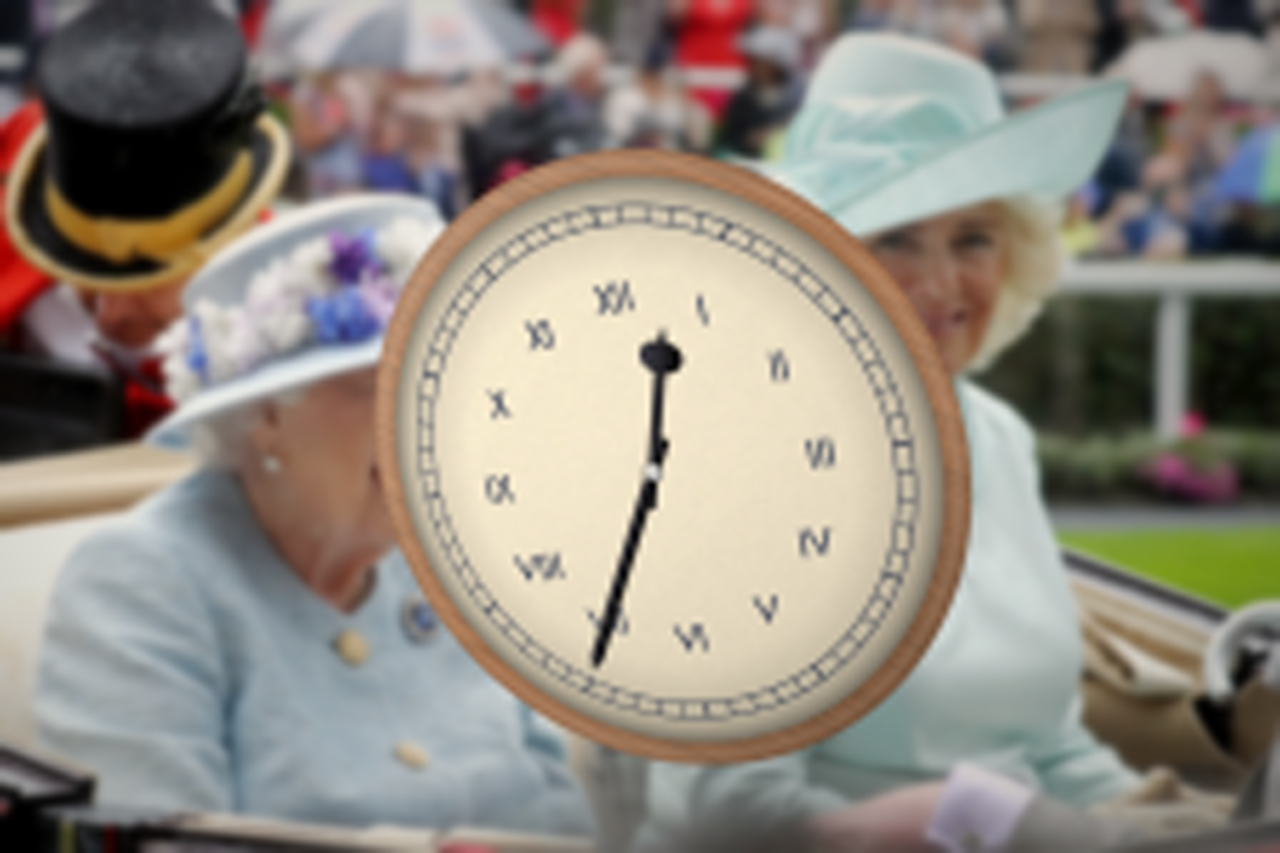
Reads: 12:35
